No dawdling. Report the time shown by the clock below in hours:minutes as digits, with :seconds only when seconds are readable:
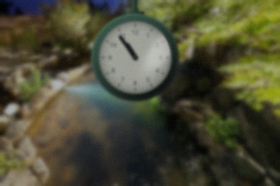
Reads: 10:54
